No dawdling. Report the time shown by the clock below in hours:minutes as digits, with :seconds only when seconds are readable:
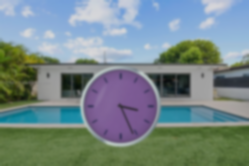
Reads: 3:26
